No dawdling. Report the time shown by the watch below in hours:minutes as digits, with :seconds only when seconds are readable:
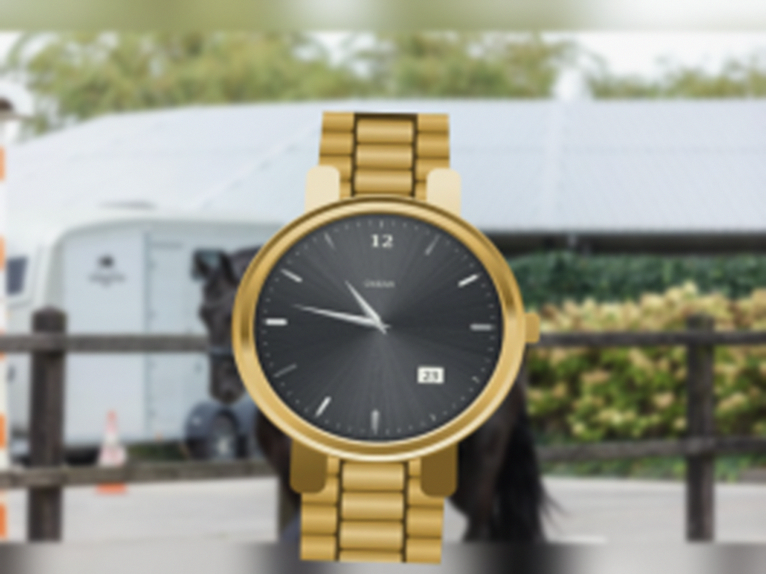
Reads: 10:47
